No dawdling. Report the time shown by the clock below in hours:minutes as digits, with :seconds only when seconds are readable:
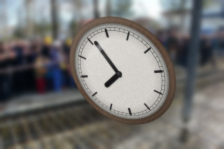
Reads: 7:56
